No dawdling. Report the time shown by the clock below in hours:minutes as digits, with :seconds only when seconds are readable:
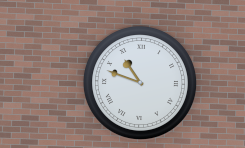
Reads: 10:48
